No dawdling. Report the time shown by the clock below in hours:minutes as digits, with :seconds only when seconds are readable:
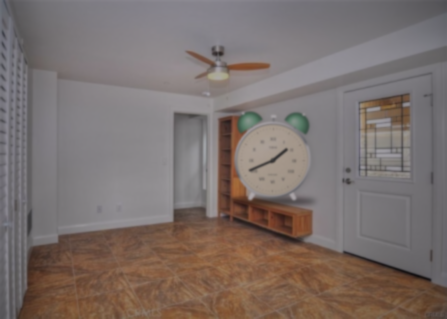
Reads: 1:41
